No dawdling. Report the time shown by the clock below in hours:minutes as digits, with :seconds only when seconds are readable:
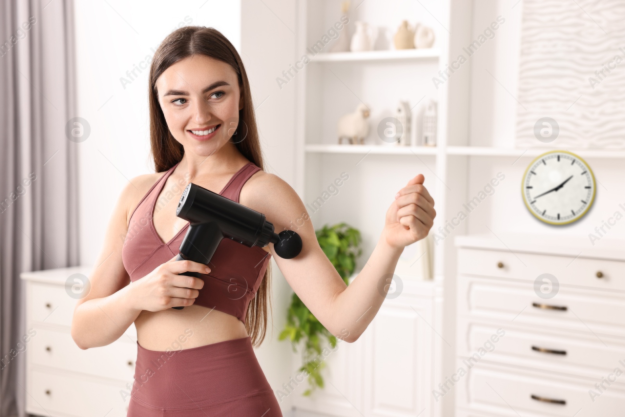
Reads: 1:41
